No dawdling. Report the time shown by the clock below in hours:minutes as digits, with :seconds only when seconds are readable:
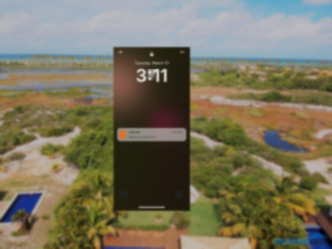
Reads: 3:11
